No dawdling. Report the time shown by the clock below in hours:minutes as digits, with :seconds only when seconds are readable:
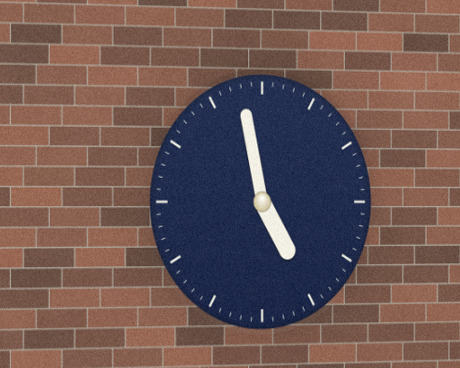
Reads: 4:58
